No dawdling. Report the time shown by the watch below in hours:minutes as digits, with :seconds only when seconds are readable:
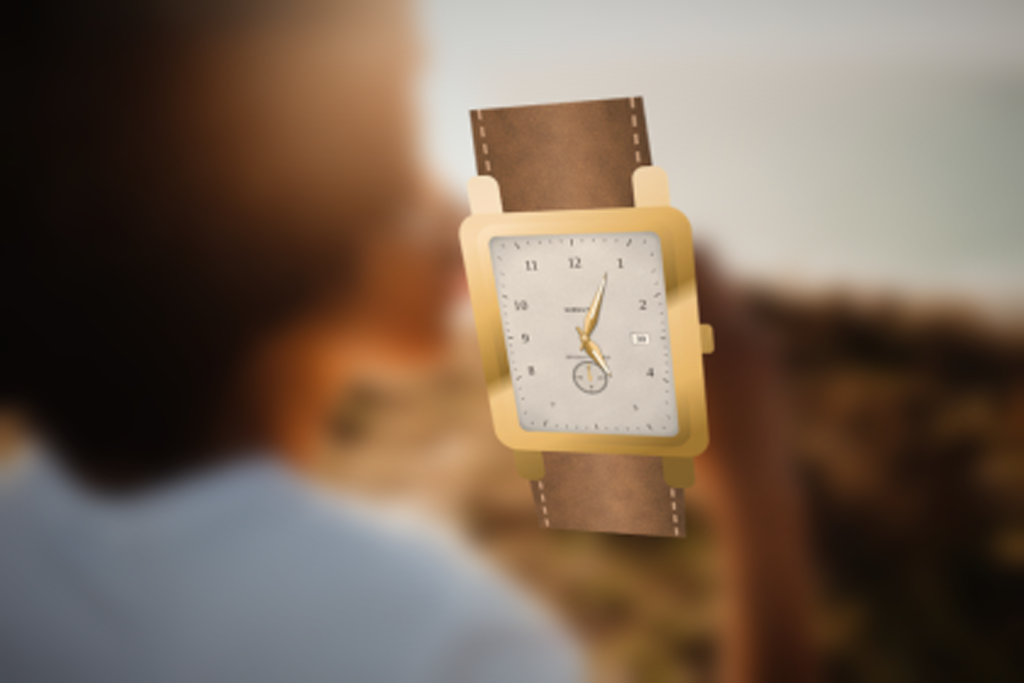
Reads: 5:04
